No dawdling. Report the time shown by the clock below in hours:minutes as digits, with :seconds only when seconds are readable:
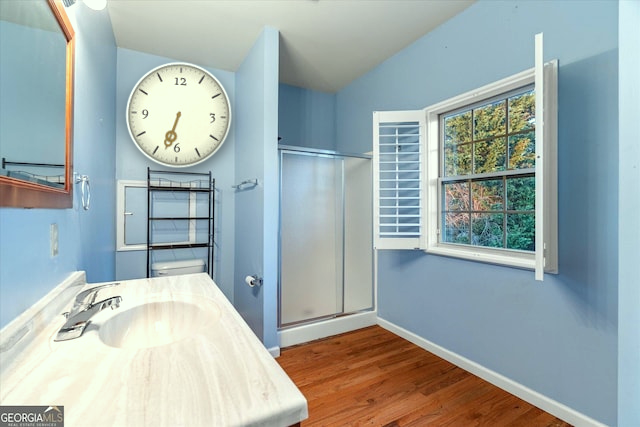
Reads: 6:33
